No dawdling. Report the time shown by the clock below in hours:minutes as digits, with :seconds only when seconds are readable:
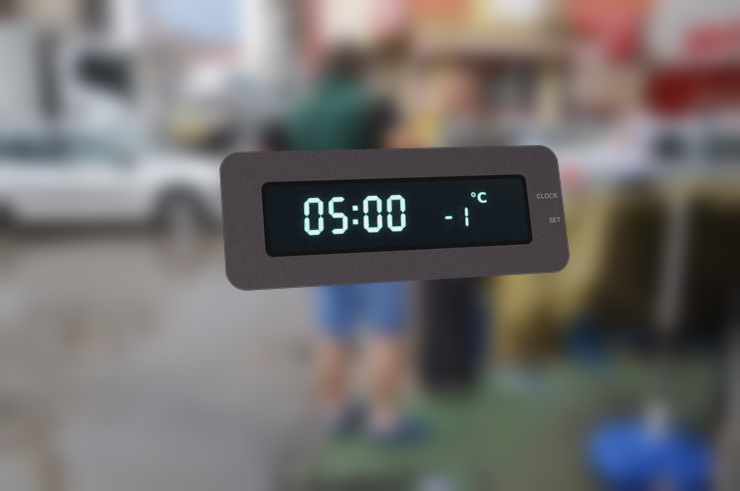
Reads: 5:00
